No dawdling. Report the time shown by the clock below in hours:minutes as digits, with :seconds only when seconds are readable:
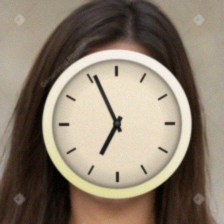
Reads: 6:56
